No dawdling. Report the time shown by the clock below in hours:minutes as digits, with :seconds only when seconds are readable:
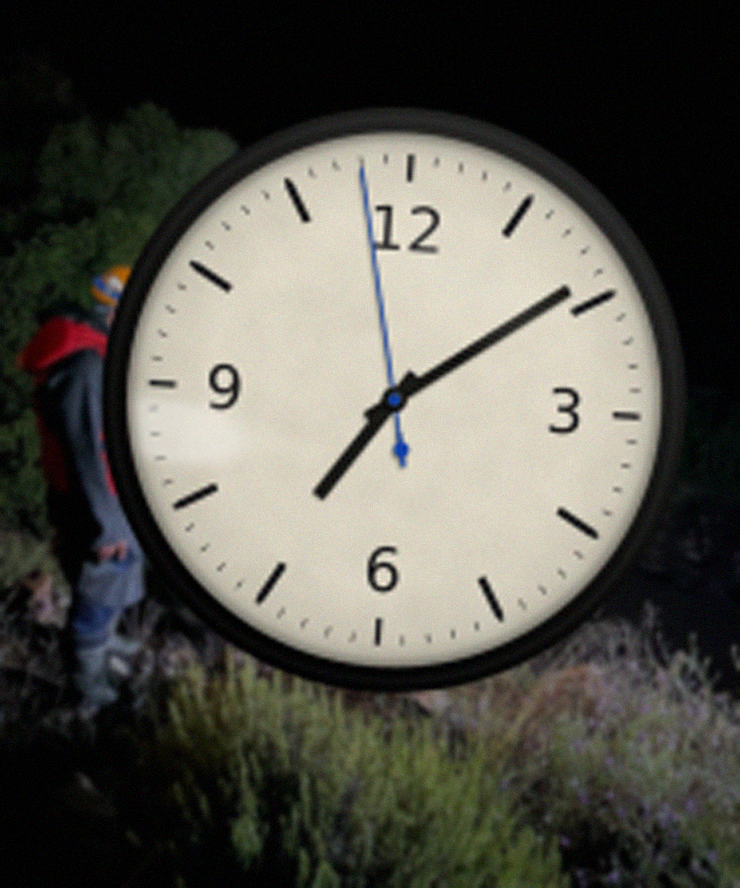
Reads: 7:08:58
